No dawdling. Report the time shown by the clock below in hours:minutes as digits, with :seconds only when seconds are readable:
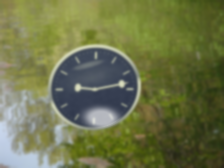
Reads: 9:13
